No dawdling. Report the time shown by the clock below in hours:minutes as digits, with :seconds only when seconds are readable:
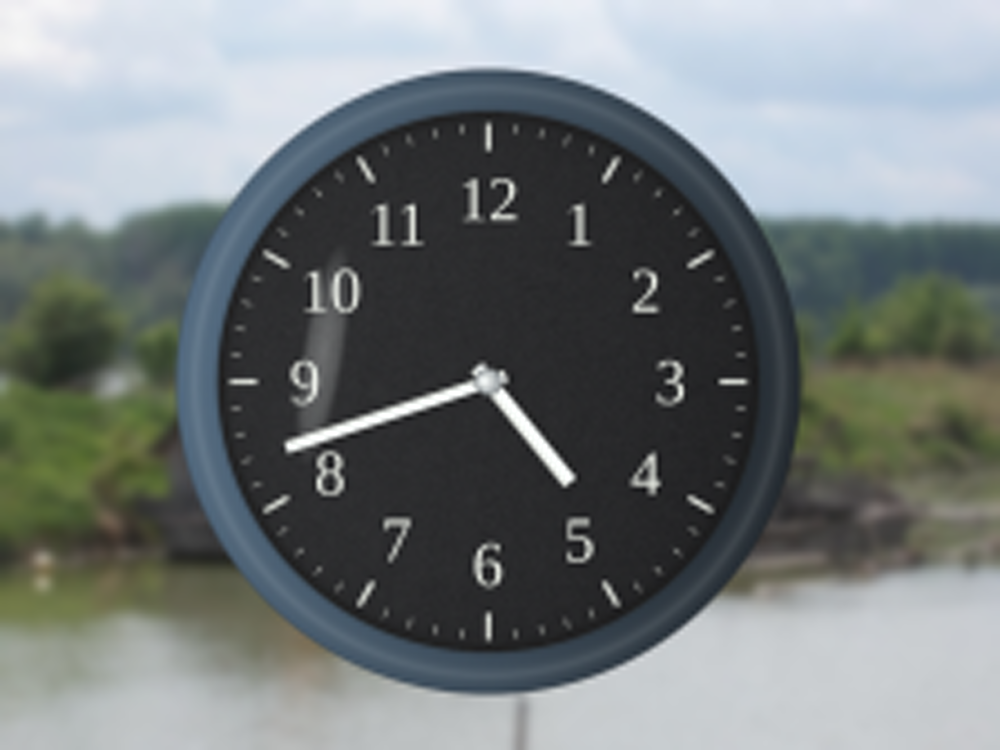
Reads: 4:42
